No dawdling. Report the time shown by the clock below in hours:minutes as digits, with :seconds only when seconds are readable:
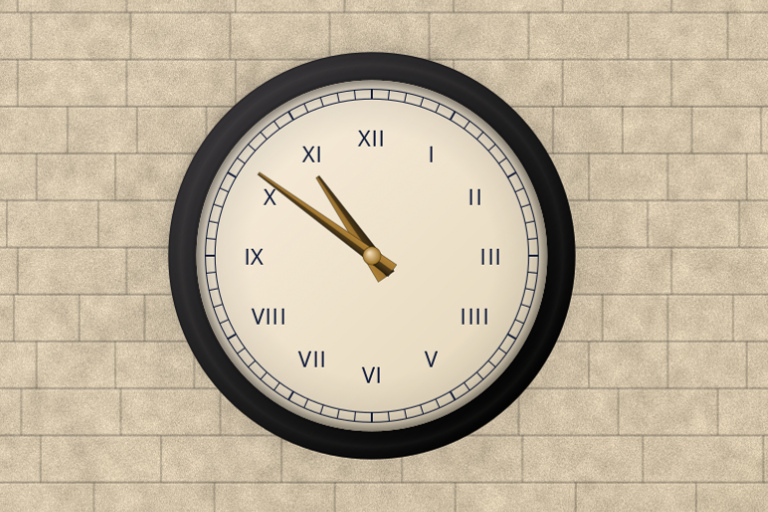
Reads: 10:51
